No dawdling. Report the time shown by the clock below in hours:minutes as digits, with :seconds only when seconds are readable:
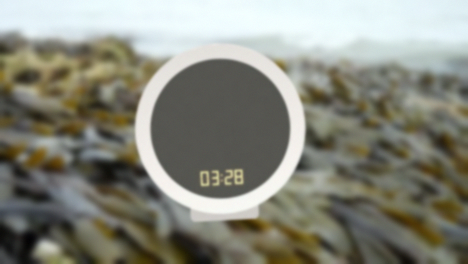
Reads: 3:28
